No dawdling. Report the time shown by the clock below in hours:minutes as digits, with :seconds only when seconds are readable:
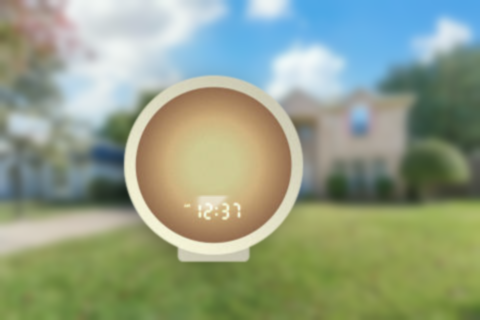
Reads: 12:37
